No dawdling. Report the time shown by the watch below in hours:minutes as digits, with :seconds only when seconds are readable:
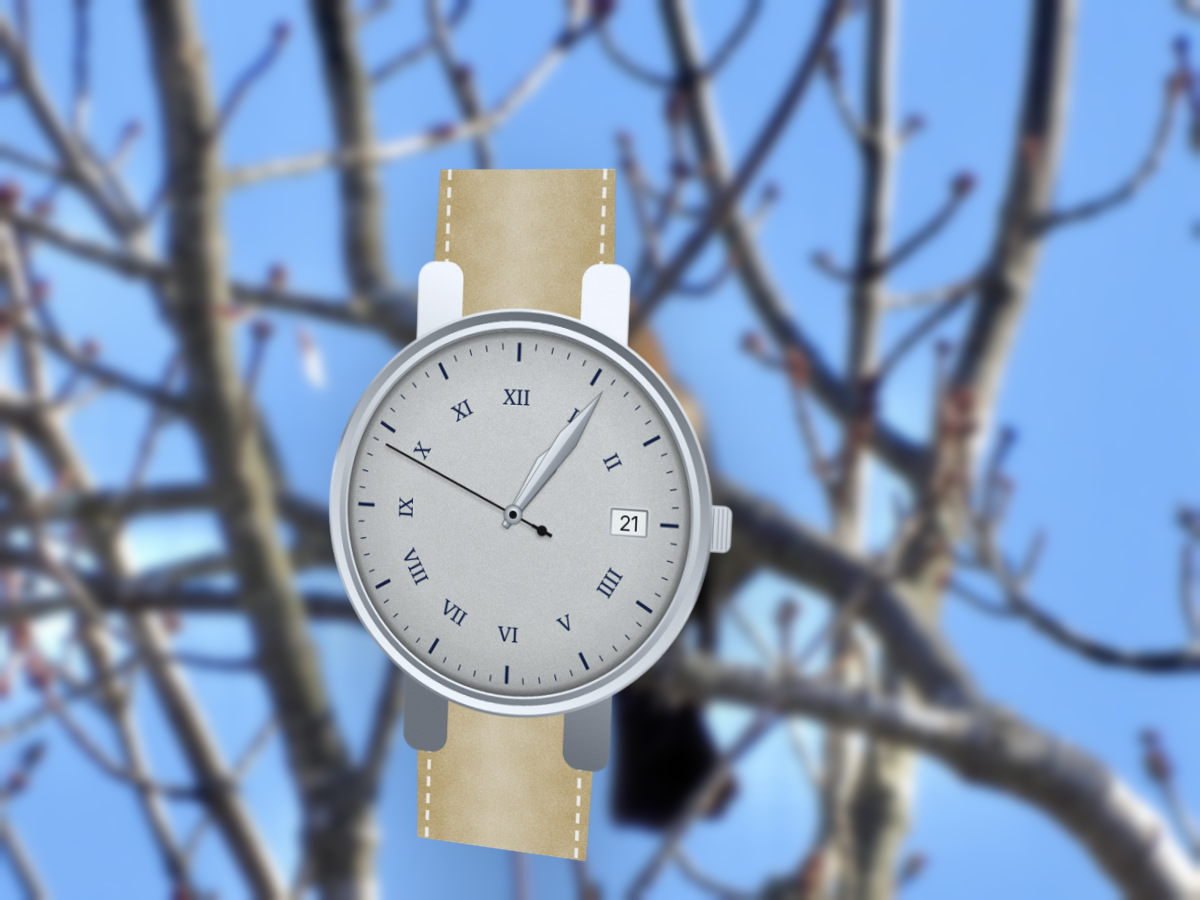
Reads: 1:05:49
